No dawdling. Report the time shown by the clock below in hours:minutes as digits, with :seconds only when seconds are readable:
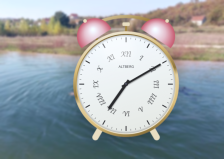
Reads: 7:10
